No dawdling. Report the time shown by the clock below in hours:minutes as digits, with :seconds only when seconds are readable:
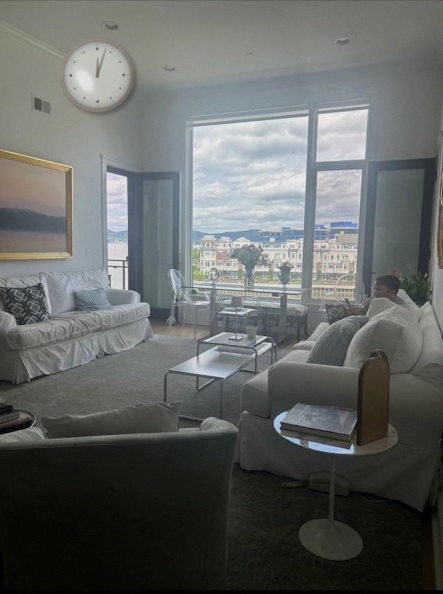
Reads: 12:03
